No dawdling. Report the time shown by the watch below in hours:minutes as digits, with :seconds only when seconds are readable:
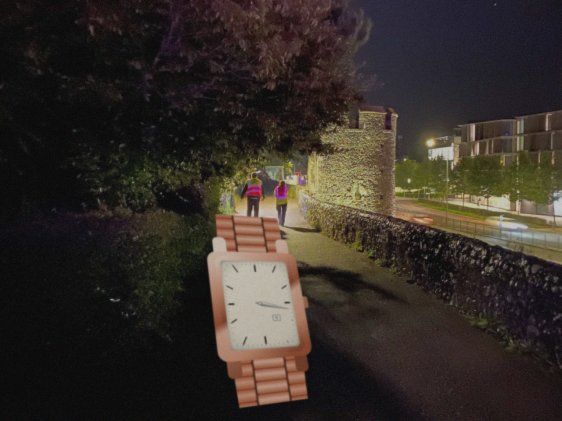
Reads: 3:17
